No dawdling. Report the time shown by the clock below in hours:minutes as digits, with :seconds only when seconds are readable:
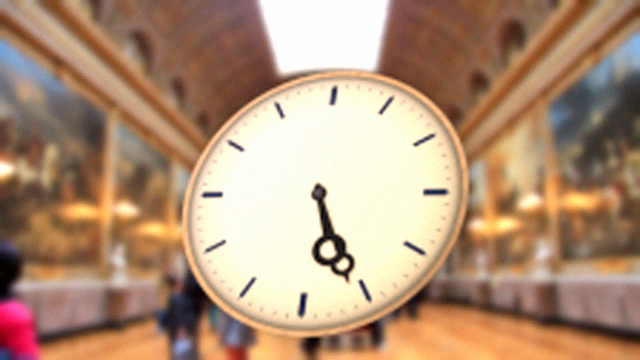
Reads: 5:26
